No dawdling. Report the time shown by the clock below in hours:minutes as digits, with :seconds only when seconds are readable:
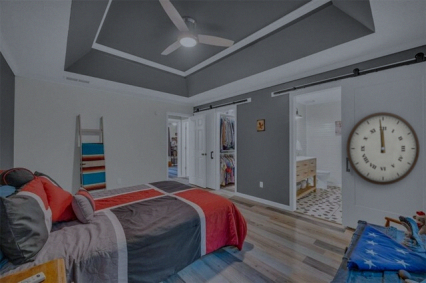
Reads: 11:59
